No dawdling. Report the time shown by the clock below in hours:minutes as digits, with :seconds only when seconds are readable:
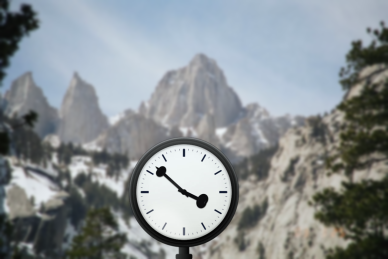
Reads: 3:52
